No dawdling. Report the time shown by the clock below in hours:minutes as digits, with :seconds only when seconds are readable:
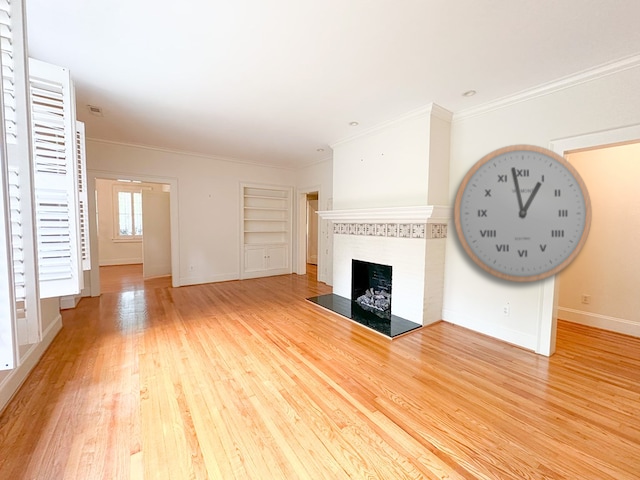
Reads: 12:58
